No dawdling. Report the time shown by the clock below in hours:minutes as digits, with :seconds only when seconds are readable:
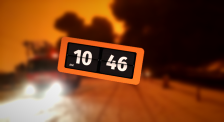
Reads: 10:46
